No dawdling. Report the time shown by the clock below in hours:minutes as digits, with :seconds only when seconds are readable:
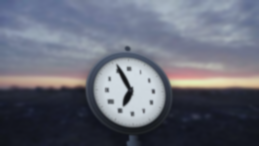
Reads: 6:56
